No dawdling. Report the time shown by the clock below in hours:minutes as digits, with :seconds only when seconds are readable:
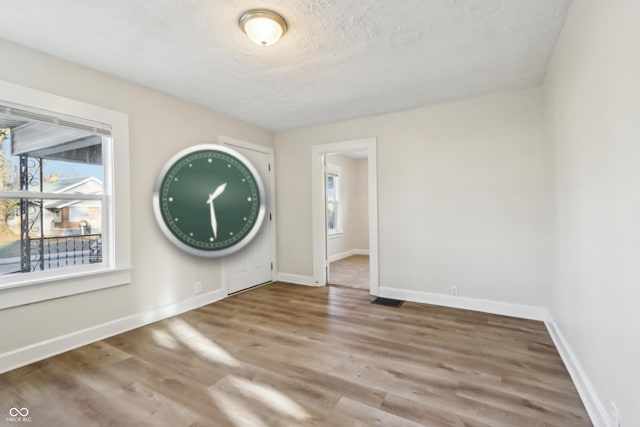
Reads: 1:29
